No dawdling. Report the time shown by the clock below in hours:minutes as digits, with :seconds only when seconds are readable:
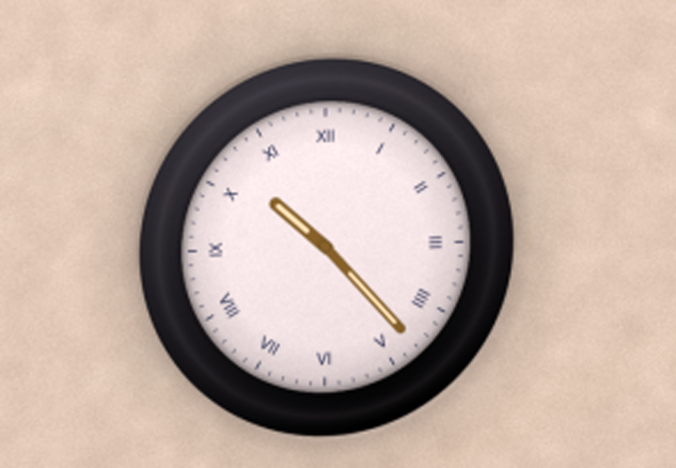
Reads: 10:23
